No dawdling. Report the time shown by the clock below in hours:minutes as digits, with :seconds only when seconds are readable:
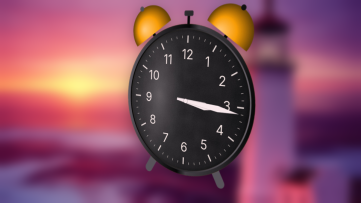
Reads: 3:16
